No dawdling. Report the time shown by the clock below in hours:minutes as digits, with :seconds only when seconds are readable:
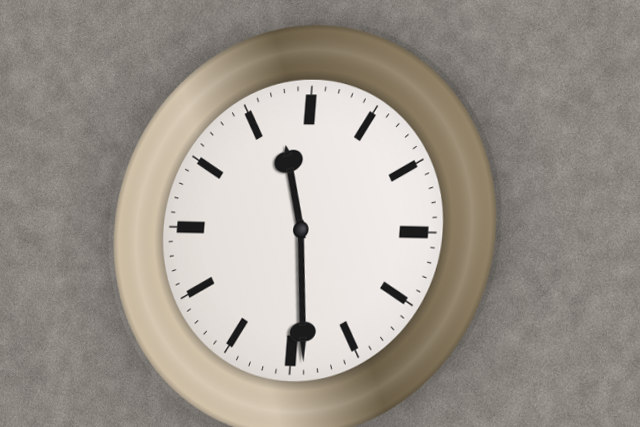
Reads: 11:29
